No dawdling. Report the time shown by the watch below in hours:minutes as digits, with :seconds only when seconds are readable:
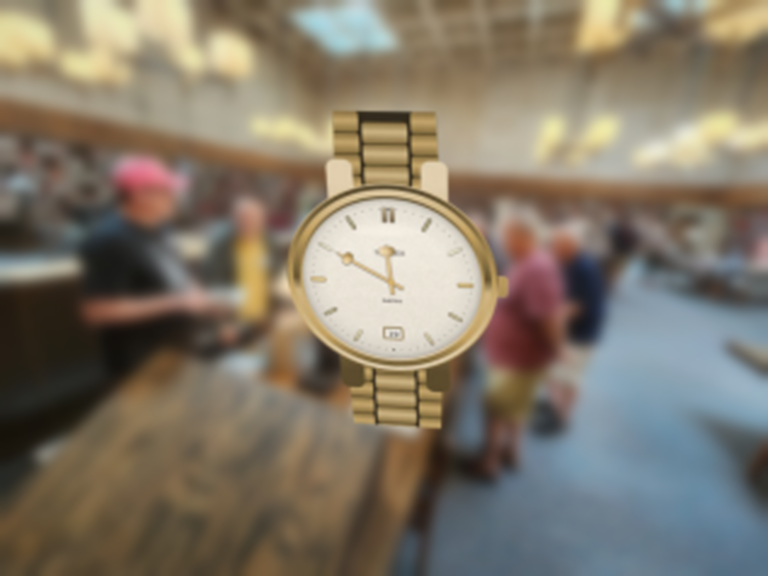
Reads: 11:50
